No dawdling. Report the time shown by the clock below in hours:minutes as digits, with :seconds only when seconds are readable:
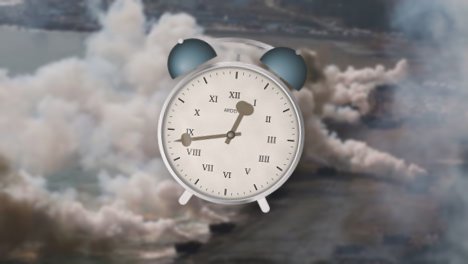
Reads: 12:43
